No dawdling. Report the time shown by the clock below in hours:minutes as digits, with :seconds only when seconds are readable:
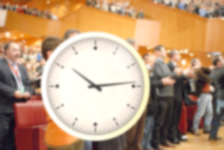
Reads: 10:14
